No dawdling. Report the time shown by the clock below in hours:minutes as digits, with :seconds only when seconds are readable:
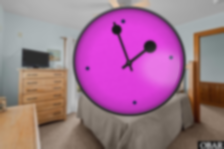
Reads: 1:58
